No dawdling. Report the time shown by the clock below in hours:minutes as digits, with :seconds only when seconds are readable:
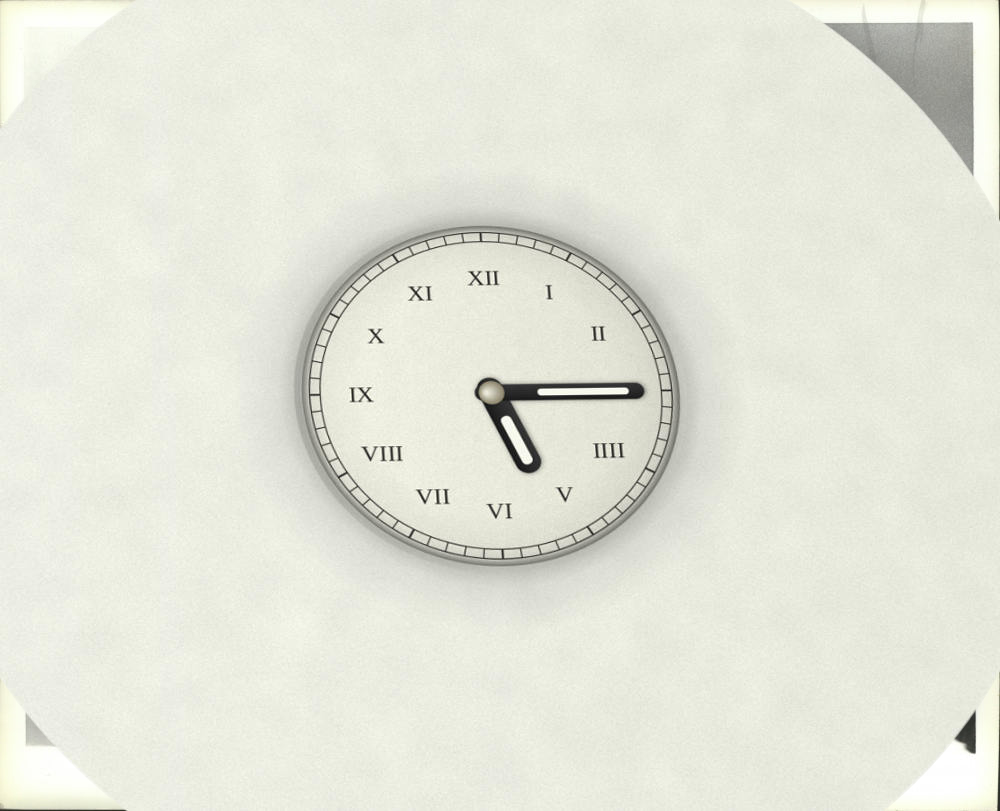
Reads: 5:15
